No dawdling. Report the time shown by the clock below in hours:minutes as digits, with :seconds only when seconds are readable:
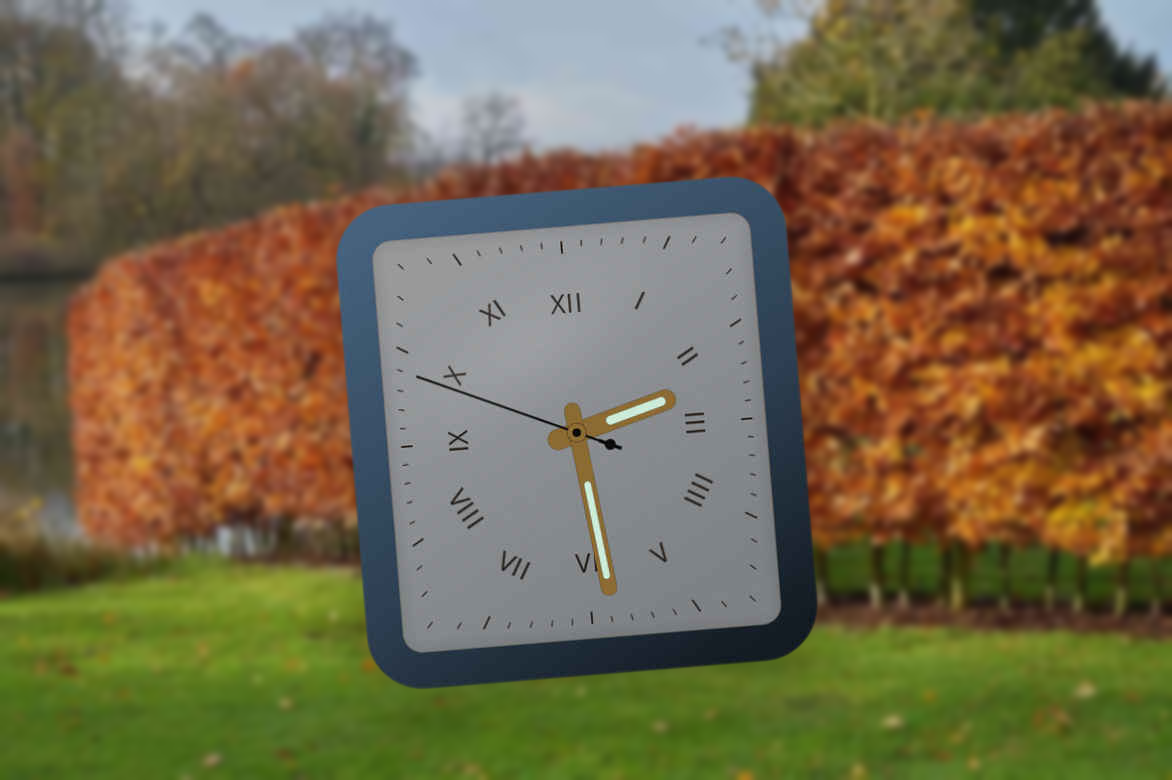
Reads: 2:28:49
